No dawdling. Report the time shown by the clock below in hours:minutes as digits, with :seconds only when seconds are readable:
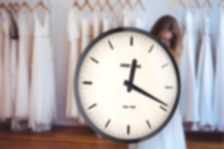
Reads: 12:19
